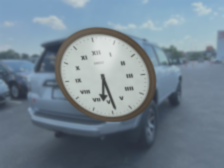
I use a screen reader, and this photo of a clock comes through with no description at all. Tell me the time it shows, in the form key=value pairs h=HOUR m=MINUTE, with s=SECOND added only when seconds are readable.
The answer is h=6 m=29
